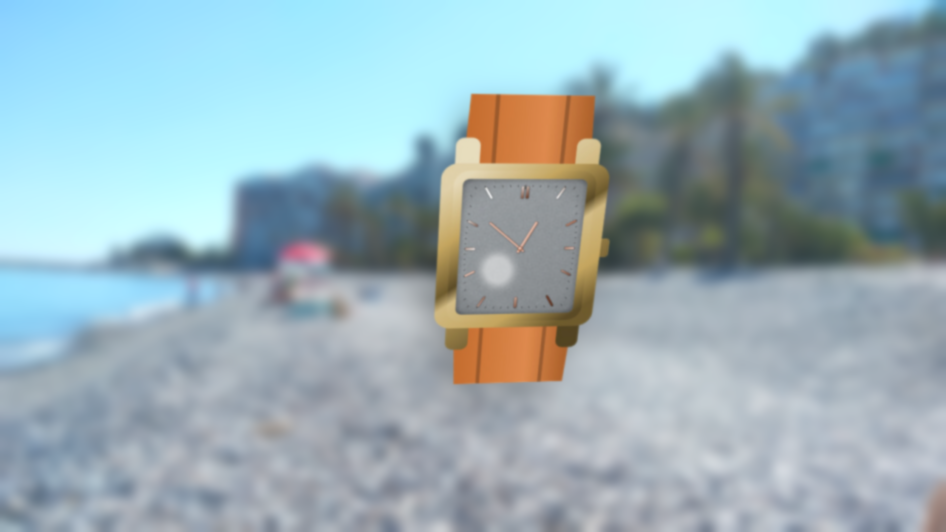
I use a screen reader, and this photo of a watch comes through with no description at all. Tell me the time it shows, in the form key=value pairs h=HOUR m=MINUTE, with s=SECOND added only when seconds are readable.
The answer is h=12 m=52
